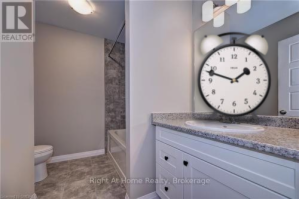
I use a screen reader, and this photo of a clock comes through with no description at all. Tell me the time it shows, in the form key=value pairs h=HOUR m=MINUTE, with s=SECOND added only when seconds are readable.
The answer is h=1 m=48
